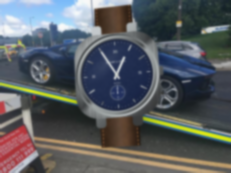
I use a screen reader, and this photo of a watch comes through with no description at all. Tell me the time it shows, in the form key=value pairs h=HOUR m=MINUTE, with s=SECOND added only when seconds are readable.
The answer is h=12 m=55
